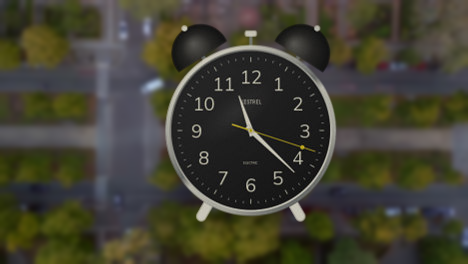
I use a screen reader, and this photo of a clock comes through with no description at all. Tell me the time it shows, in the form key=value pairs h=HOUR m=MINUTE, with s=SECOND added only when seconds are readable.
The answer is h=11 m=22 s=18
